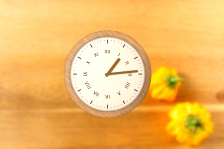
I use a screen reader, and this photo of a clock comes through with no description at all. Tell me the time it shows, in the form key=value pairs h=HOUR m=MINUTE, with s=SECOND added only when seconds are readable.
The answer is h=1 m=14
